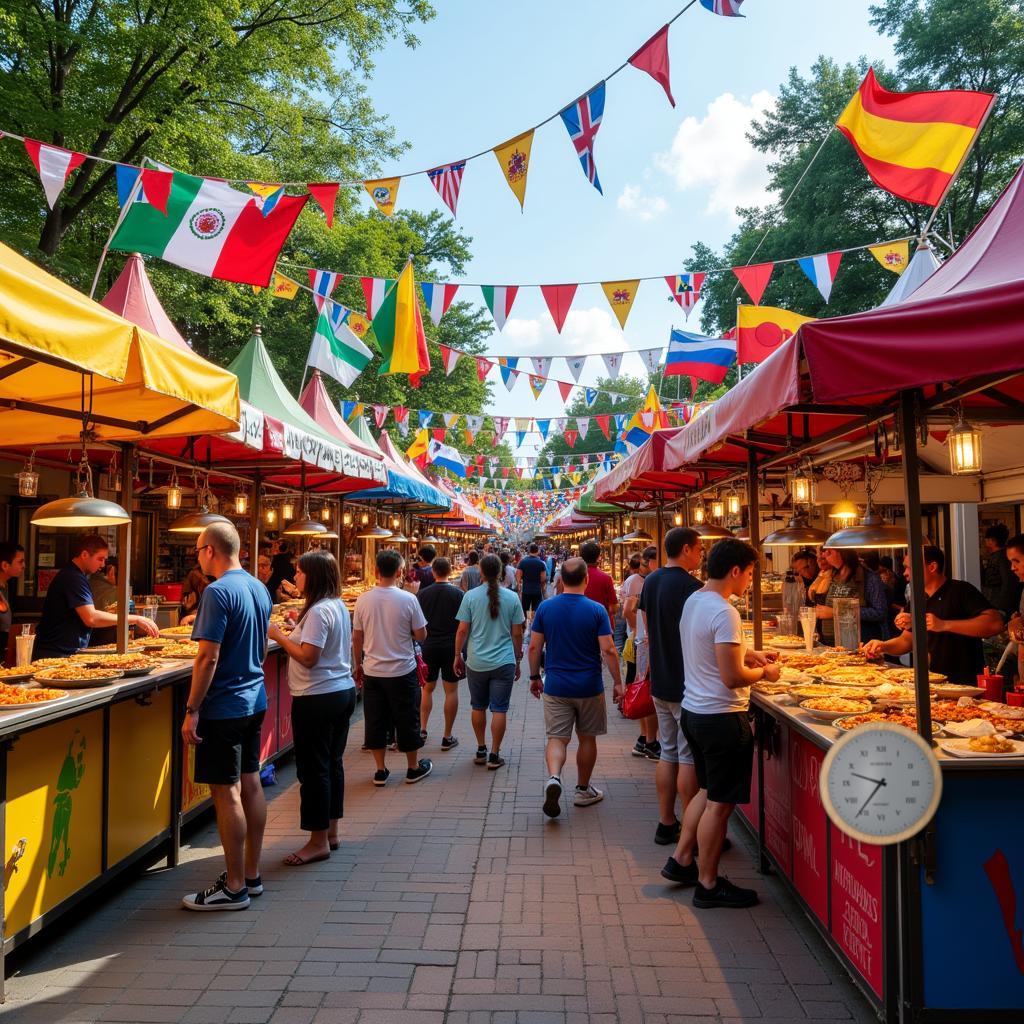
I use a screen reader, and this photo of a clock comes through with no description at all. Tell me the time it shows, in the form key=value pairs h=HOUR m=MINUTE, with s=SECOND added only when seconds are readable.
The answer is h=9 m=36
